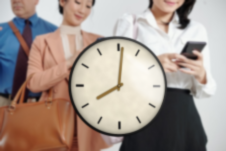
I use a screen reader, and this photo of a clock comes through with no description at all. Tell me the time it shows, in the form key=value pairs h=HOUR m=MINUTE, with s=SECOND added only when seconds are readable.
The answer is h=8 m=1
